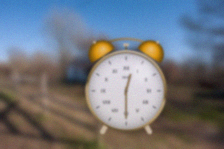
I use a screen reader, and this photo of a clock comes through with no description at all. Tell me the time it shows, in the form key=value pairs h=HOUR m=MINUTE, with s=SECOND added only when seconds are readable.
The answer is h=12 m=30
